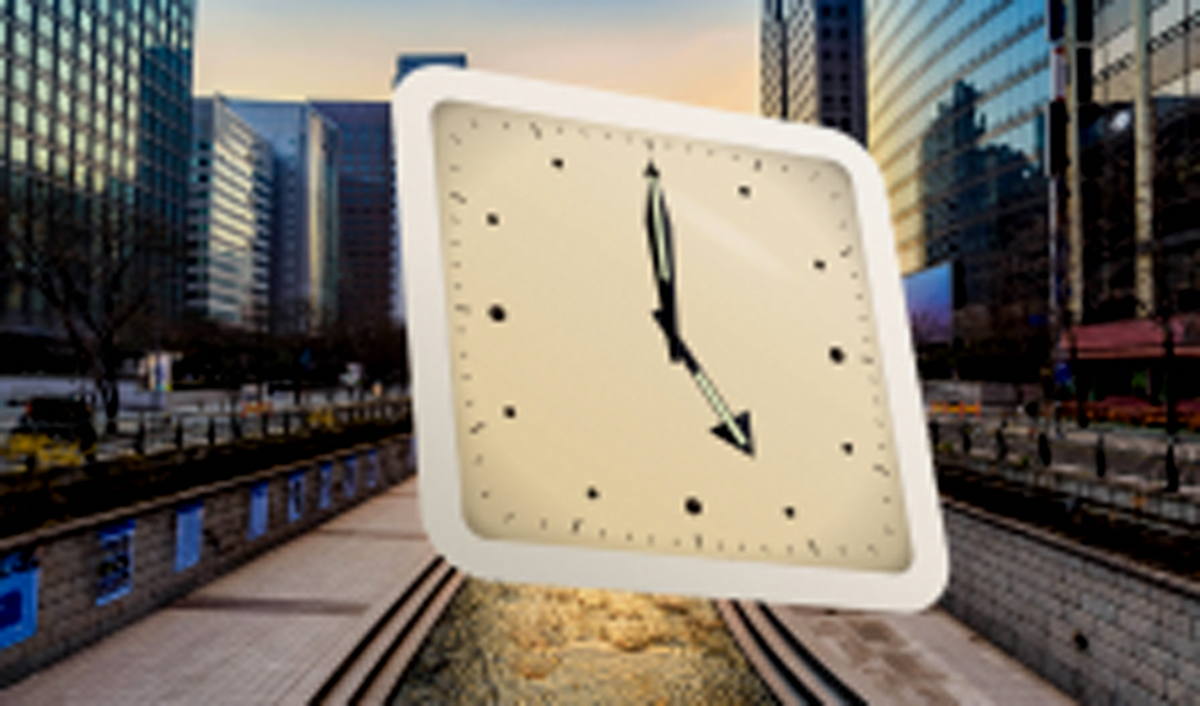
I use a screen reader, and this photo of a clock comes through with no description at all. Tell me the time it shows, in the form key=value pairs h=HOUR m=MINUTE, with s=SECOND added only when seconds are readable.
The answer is h=5 m=0
